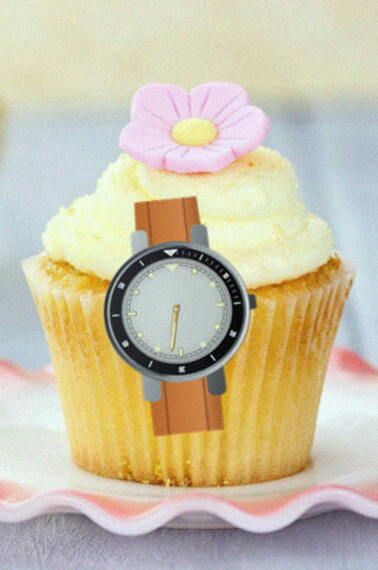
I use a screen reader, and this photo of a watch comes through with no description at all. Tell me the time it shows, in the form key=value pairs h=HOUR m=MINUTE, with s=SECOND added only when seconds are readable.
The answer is h=6 m=32
